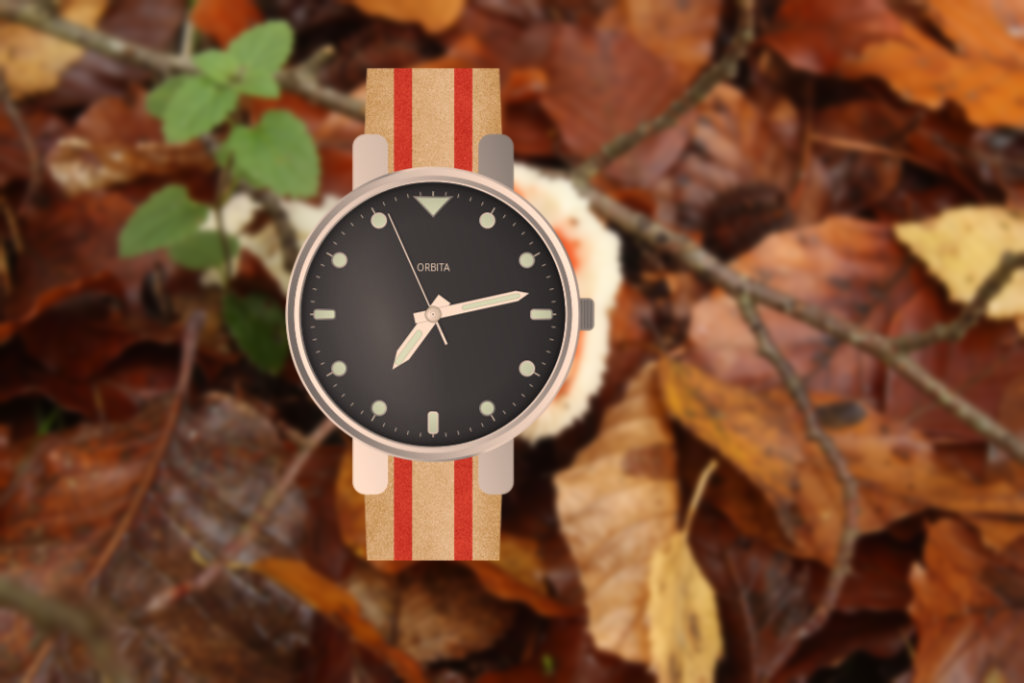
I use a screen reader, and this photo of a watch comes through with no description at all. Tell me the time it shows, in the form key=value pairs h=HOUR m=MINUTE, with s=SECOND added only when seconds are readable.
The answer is h=7 m=12 s=56
